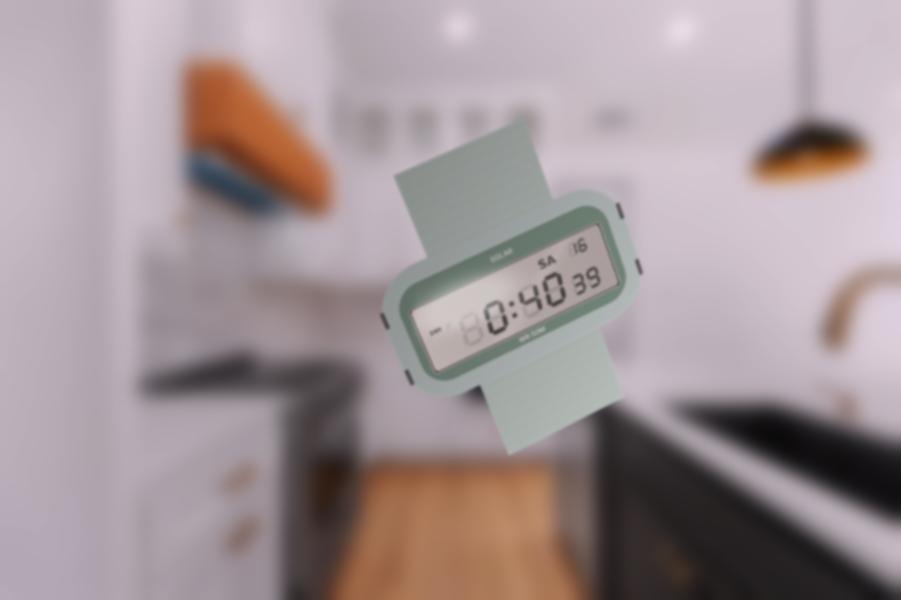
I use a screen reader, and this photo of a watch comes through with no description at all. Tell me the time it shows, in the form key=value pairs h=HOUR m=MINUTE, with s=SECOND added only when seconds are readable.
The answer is h=0 m=40 s=39
